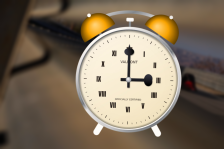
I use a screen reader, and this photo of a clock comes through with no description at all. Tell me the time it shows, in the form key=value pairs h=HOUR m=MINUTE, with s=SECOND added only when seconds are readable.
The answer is h=3 m=0
